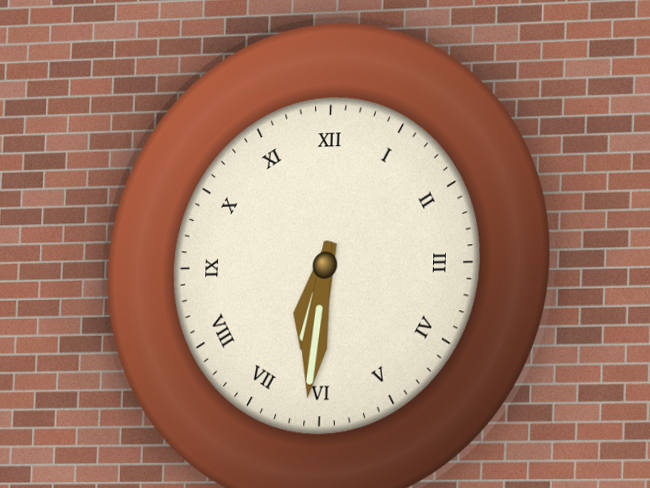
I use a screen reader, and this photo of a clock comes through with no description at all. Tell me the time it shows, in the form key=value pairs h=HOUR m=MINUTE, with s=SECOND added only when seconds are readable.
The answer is h=6 m=31
